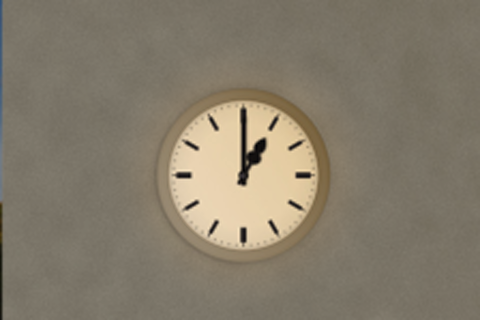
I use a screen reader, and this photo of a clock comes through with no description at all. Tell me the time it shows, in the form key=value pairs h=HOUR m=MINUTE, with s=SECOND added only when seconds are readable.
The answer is h=1 m=0
